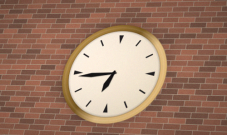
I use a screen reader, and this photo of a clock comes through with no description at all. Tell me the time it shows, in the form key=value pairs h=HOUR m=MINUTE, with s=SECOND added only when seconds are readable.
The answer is h=6 m=44
